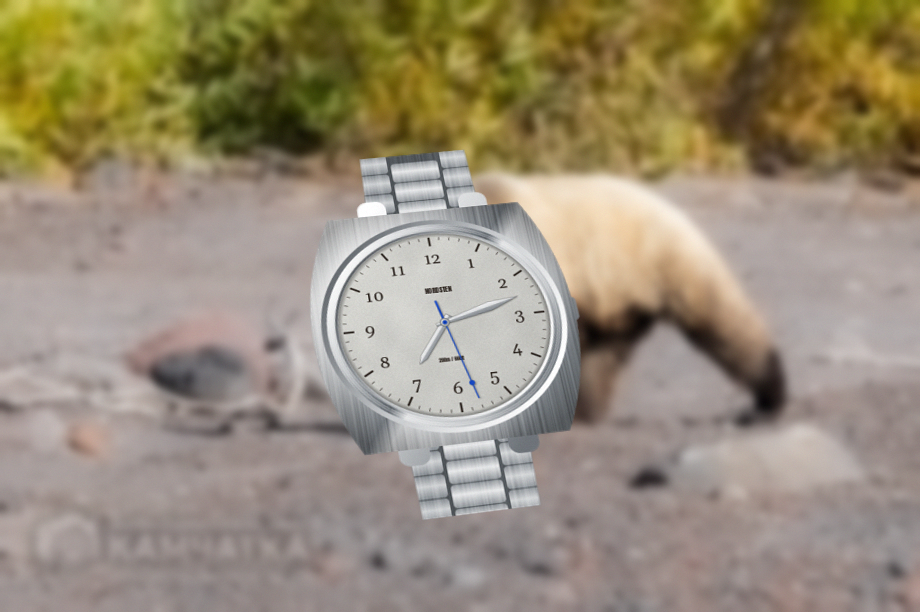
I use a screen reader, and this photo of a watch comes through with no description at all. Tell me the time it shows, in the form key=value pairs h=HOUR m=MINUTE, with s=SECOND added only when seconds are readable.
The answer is h=7 m=12 s=28
